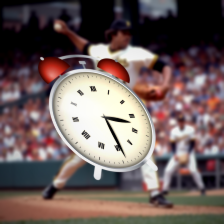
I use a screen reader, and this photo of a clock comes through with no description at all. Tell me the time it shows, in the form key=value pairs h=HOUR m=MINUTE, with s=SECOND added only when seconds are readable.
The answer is h=3 m=29
